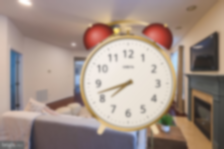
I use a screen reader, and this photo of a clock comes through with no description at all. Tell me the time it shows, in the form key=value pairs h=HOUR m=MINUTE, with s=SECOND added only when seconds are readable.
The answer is h=7 m=42
